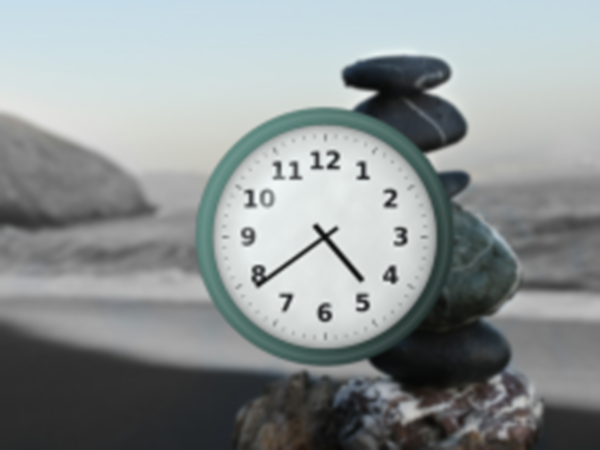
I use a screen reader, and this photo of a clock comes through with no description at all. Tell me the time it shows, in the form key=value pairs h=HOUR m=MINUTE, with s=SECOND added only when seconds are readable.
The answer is h=4 m=39
